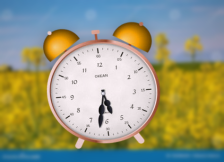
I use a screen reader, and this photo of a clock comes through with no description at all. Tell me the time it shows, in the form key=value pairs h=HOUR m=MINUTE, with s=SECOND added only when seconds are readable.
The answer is h=5 m=32
